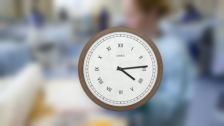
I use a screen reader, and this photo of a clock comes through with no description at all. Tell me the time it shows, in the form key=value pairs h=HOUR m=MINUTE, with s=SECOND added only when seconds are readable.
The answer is h=4 m=14
